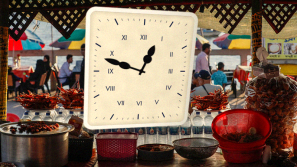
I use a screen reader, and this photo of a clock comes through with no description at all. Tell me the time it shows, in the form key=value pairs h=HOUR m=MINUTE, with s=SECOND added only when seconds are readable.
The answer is h=12 m=48
